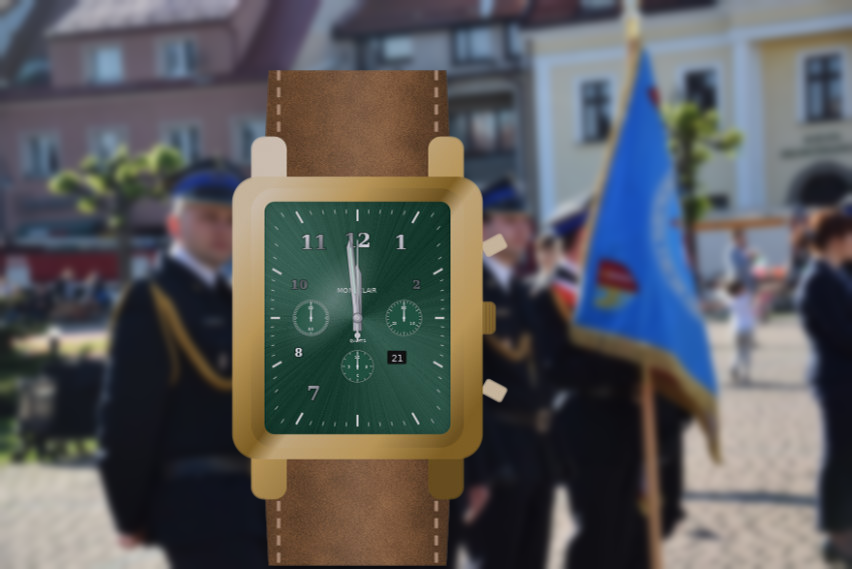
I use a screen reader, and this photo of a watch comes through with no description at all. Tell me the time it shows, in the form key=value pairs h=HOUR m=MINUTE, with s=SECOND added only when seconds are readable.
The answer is h=11 m=59
